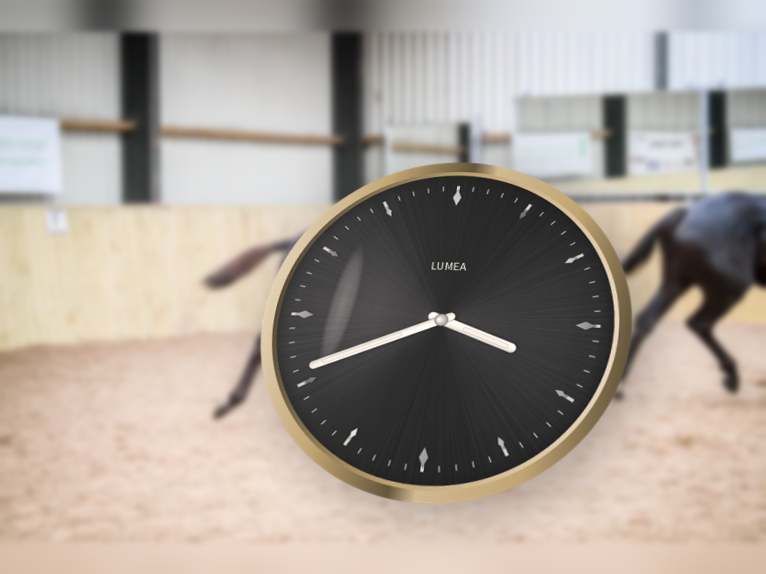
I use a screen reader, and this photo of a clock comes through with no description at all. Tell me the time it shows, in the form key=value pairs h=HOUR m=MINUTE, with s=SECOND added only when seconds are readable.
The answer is h=3 m=41
